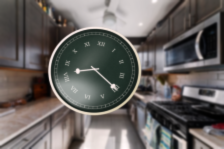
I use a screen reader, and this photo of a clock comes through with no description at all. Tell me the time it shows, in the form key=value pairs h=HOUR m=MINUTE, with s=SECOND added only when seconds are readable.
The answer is h=8 m=20
